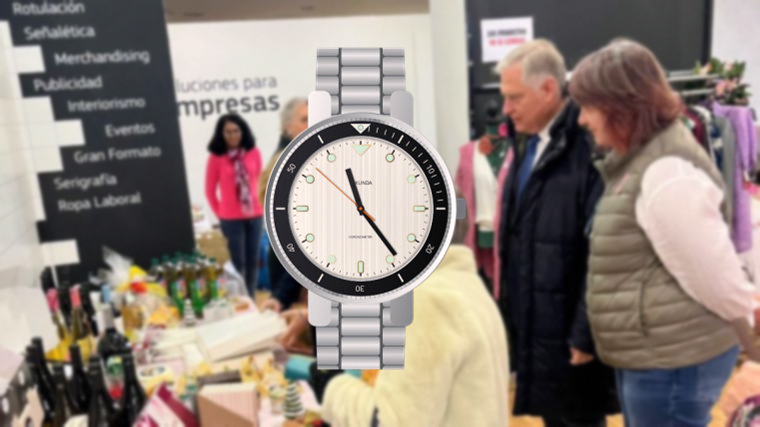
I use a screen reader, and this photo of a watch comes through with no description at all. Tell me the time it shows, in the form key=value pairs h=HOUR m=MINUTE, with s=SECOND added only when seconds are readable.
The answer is h=11 m=23 s=52
